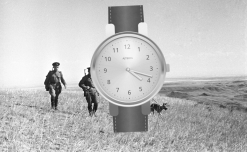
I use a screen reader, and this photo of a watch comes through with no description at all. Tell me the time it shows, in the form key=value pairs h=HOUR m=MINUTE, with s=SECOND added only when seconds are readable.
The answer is h=4 m=18
